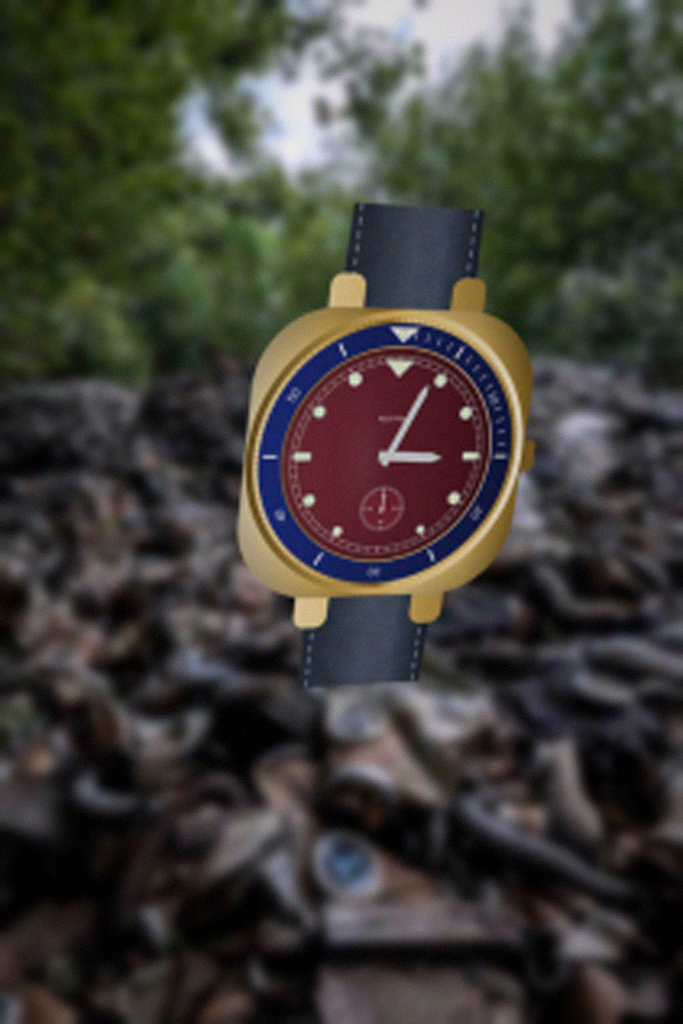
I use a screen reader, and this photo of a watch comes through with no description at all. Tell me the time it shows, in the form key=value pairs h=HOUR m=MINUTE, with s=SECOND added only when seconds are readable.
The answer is h=3 m=4
